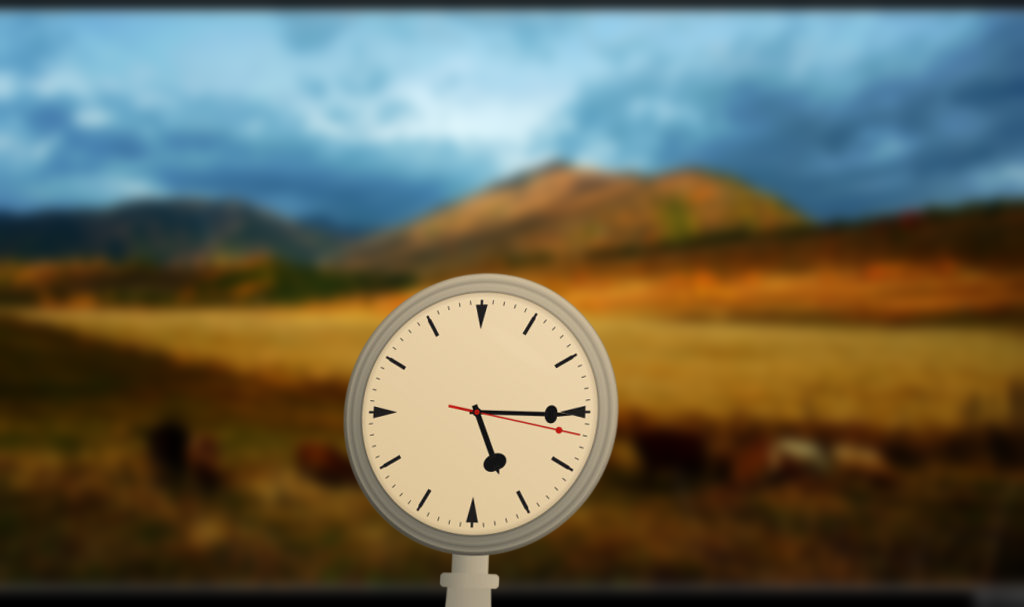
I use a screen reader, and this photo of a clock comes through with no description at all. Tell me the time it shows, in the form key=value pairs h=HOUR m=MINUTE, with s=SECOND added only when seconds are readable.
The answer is h=5 m=15 s=17
